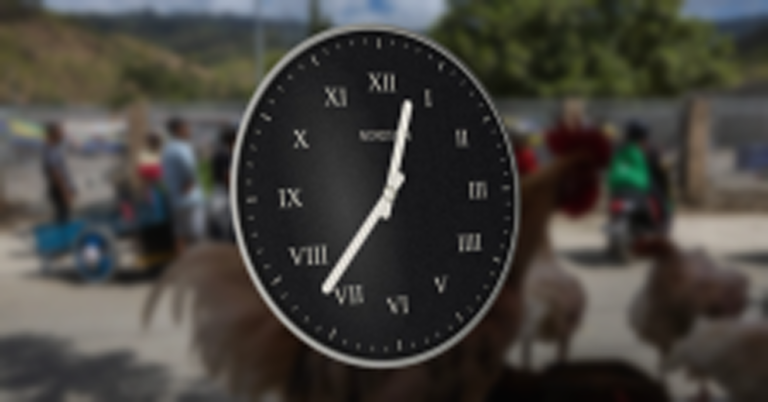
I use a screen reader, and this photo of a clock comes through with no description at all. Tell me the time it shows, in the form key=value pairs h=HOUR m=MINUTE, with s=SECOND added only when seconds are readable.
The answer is h=12 m=37
